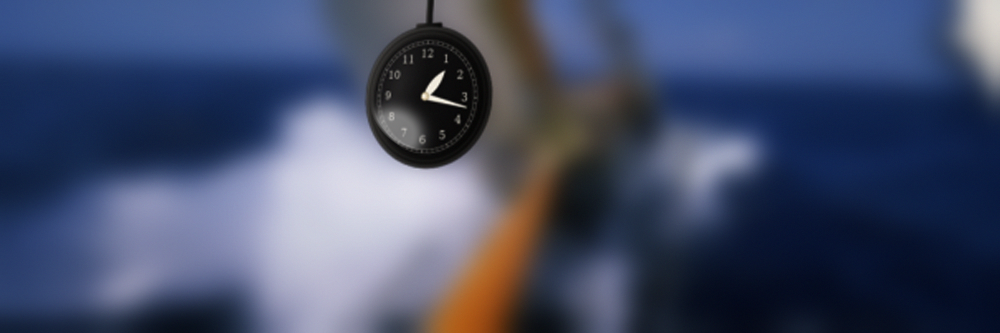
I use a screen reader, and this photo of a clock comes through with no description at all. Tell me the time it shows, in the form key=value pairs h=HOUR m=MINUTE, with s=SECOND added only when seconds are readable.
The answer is h=1 m=17
